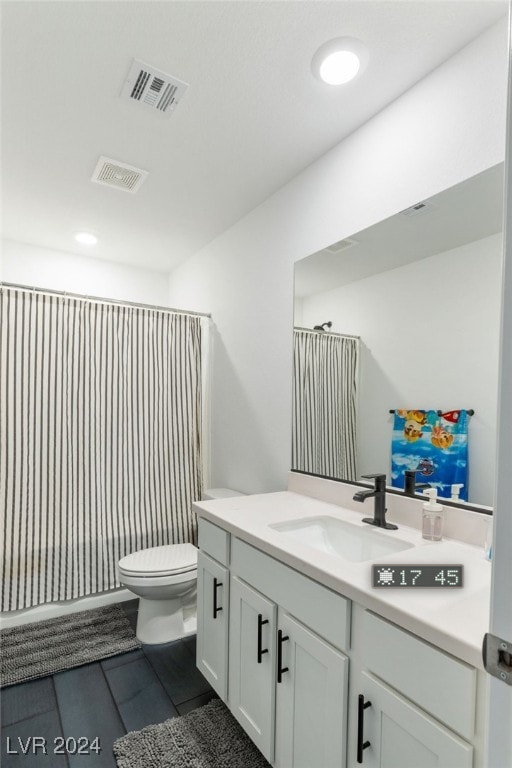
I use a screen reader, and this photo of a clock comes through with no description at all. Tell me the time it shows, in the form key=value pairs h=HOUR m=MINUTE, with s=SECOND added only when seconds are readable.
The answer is h=17 m=45
